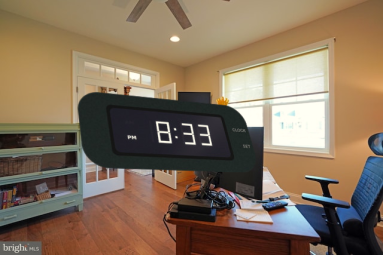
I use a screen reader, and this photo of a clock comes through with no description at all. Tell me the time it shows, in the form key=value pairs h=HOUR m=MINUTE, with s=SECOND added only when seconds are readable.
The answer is h=8 m=33
